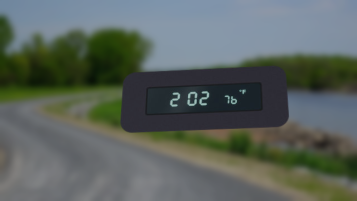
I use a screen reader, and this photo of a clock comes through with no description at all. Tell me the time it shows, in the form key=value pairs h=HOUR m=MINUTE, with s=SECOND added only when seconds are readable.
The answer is h=2 m=2
